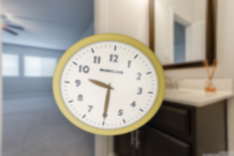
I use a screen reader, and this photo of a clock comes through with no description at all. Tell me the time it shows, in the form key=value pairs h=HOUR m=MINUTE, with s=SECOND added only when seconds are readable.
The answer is h=9 m=30
